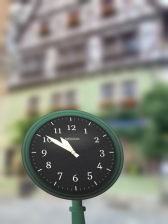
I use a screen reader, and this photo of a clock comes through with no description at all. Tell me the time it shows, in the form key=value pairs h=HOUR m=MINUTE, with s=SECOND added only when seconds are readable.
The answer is h=10 m=51
